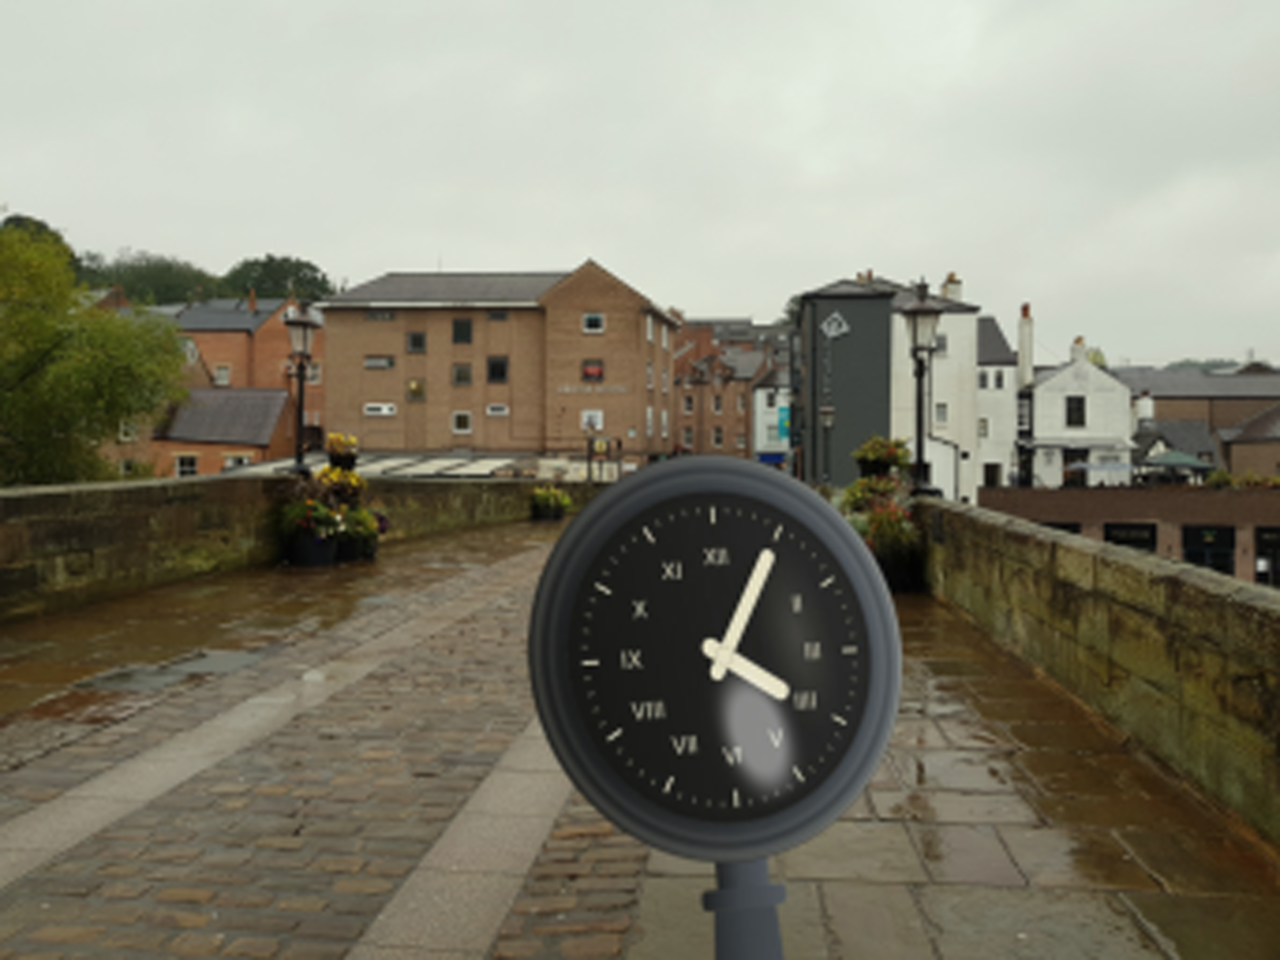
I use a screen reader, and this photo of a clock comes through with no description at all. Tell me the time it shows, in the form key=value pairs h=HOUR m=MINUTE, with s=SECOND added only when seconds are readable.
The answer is h=4 m=5
